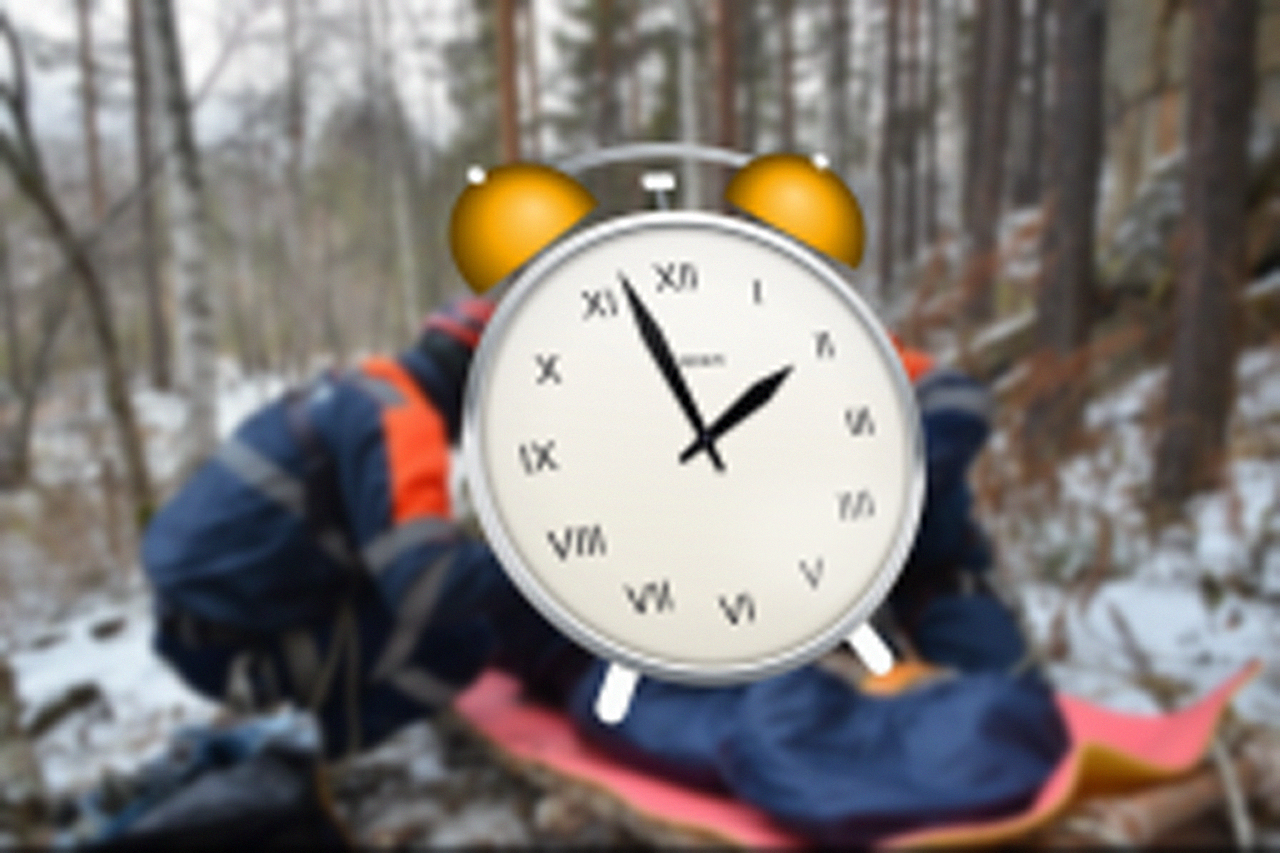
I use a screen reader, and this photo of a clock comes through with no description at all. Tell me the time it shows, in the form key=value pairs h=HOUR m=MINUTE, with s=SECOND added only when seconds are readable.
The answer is h=1 m=57
